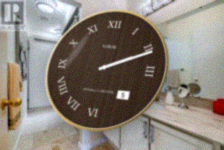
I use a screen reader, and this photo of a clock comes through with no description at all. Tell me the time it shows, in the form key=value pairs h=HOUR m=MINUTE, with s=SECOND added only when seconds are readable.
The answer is h=2 m=11
